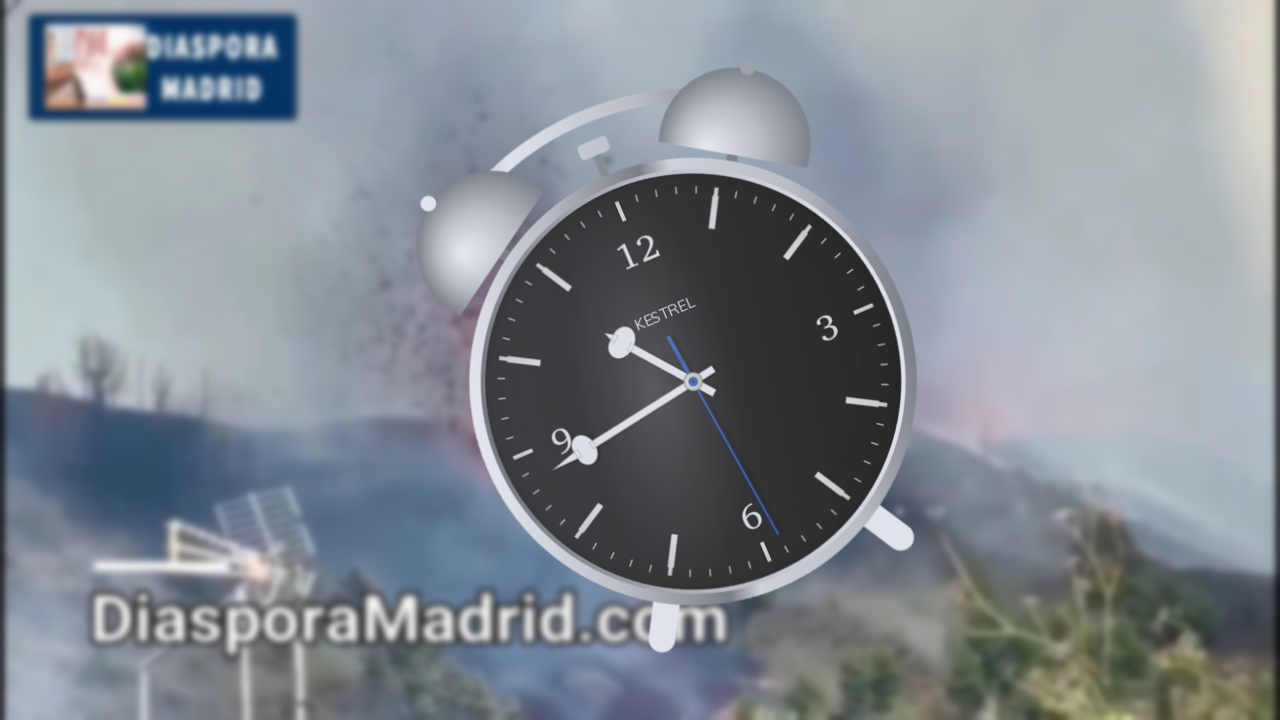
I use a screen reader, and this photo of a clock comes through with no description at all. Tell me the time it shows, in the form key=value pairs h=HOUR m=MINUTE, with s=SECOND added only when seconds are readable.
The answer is h=10 m=43 s=29
